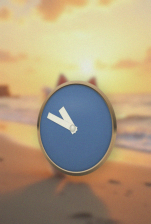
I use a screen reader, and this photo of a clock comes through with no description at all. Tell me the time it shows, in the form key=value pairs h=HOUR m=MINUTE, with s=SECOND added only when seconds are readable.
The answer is h=10 m=49
